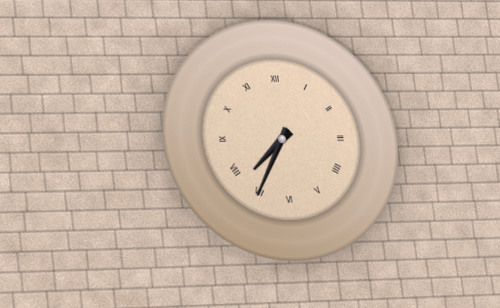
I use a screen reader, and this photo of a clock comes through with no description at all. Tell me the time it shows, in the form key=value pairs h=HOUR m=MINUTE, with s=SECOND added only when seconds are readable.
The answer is h=7 m=35
